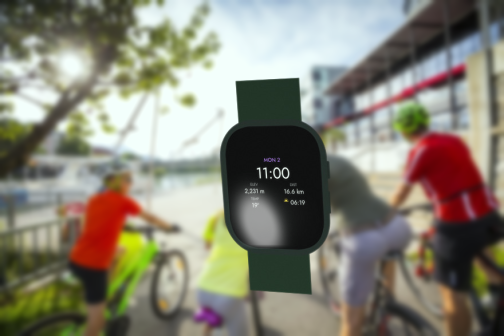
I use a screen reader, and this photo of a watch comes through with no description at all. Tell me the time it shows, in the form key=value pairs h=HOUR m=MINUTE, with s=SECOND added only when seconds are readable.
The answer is h=11 m=0
